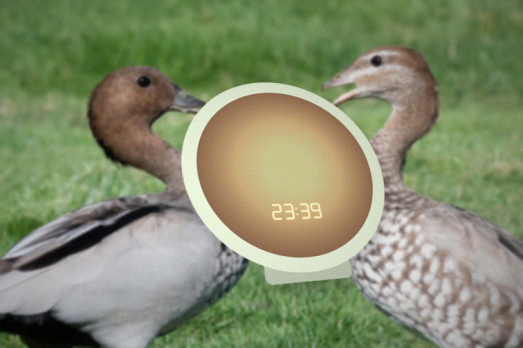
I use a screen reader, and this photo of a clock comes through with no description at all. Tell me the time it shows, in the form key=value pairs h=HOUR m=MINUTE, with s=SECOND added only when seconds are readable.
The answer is h=23 m=39
